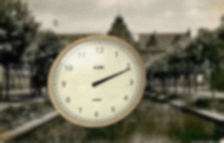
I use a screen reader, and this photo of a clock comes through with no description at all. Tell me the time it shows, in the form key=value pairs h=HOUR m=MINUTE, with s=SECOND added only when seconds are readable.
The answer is h=2 m=11
